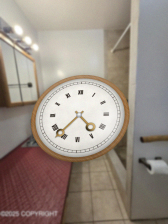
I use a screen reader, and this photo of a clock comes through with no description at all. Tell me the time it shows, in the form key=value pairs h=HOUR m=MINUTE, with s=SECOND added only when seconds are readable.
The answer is h=4 m=37
